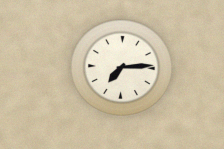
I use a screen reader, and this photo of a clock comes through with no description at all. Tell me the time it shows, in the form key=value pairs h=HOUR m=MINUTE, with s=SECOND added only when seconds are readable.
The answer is h=7 m=14
